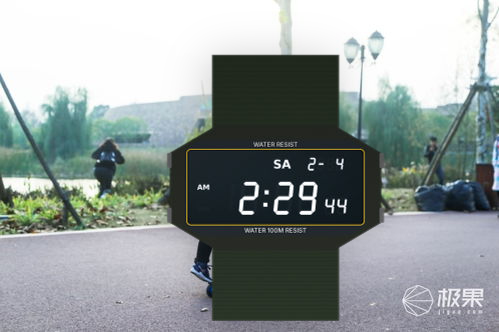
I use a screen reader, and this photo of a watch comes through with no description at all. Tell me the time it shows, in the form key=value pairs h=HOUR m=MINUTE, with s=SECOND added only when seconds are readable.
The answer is h=2 m=29 s=44
